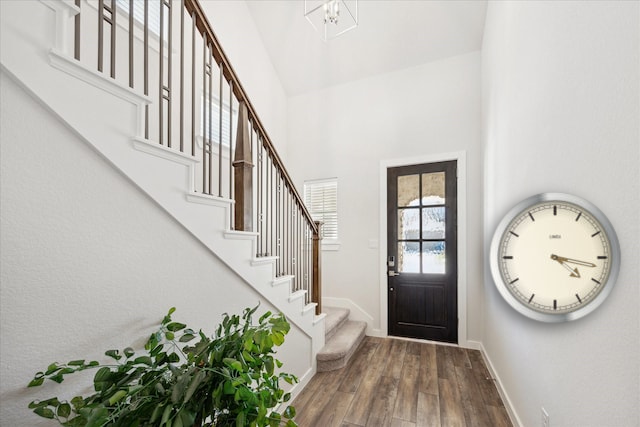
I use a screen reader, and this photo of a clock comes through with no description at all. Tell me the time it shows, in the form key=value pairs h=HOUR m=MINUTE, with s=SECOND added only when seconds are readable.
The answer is h=4 m=17
